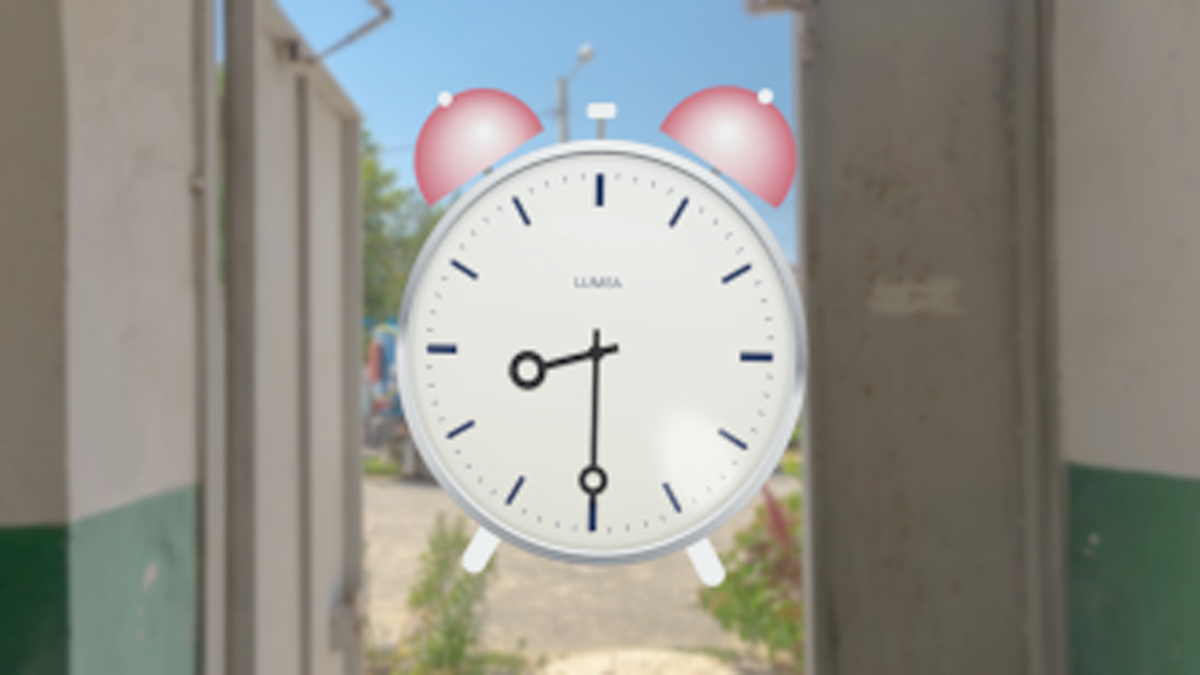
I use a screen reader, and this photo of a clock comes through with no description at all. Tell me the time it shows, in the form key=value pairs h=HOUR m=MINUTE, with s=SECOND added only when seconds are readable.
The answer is h=8 m=30
